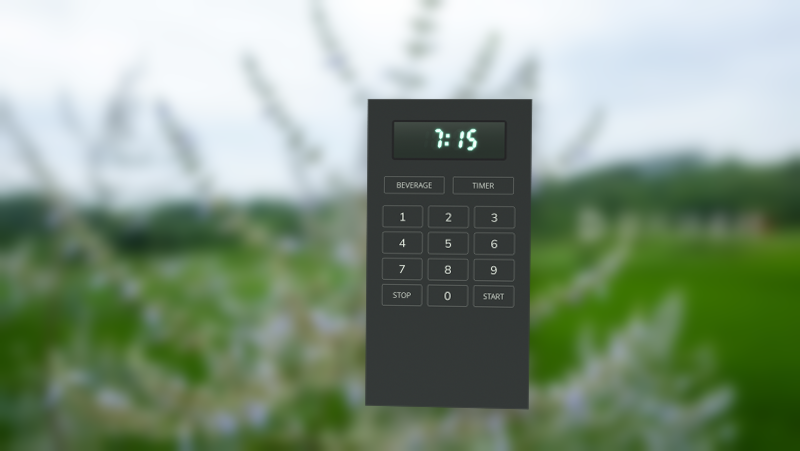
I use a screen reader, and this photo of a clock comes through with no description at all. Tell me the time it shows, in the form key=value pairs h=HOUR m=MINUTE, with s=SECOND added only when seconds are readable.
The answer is h=7 m=15
